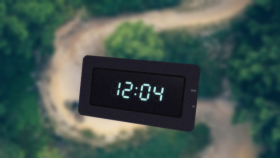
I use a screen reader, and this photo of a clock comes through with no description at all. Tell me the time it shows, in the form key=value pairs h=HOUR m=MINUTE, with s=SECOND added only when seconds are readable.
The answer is h=12 m=4
